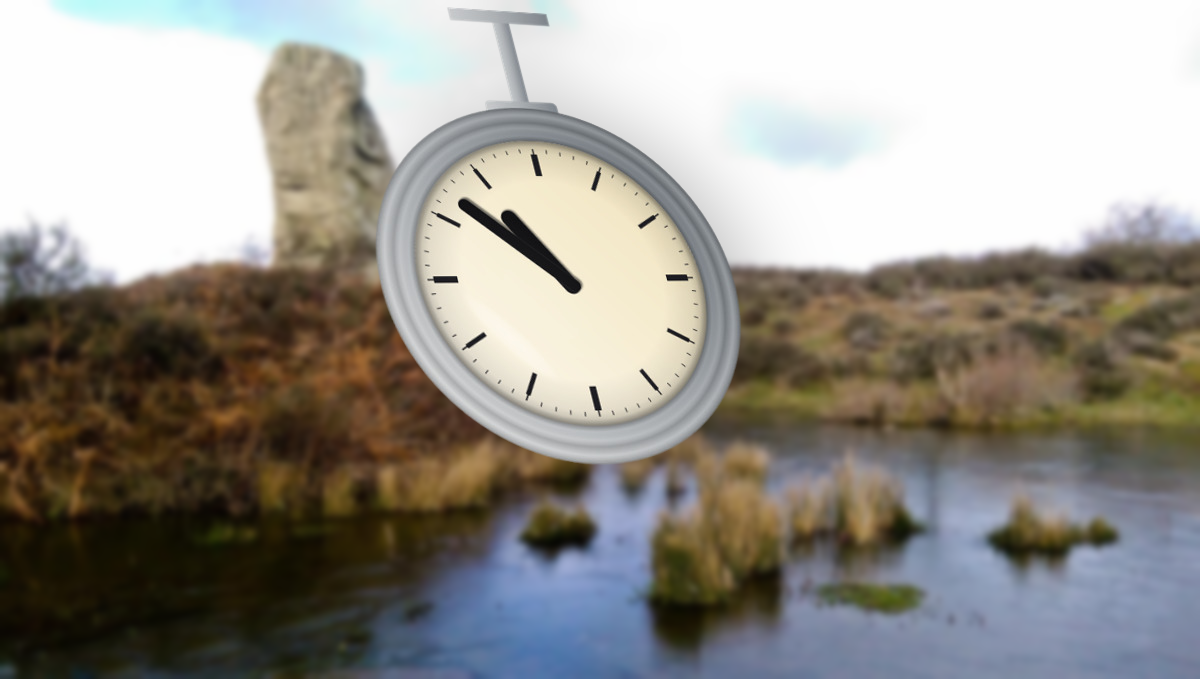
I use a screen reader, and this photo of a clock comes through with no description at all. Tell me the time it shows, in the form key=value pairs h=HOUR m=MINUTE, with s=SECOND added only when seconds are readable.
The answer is h=10 m=52
